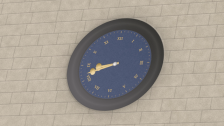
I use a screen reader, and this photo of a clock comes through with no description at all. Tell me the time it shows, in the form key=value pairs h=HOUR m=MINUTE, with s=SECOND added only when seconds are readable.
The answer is h=8 m=42
